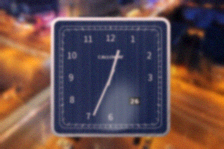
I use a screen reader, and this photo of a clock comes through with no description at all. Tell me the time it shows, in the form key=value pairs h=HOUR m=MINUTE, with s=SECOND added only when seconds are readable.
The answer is h=12 m=34
